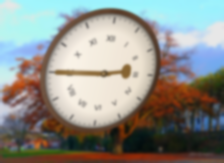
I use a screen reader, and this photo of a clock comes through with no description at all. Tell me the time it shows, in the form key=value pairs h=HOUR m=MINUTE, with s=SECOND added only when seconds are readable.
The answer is h=2 m=45
